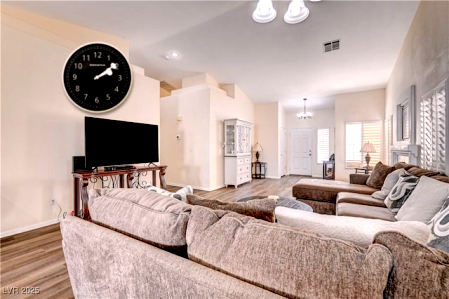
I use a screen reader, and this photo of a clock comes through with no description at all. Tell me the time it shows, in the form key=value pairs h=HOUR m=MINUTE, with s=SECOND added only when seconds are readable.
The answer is h=2 m=9
